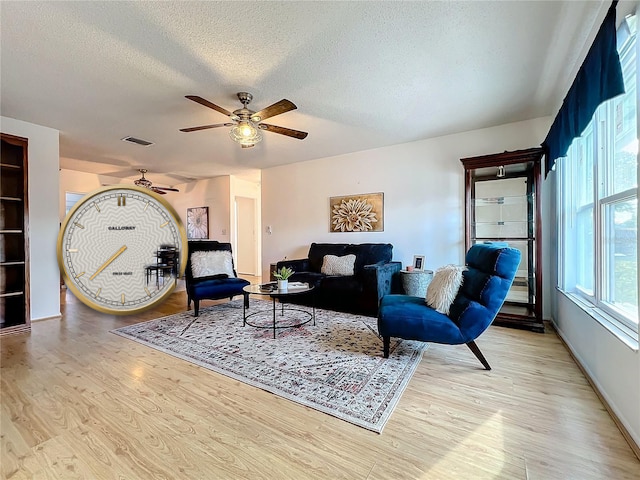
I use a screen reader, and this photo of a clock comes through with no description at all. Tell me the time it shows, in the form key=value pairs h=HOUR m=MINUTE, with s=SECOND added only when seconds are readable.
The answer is h=7 m=38
